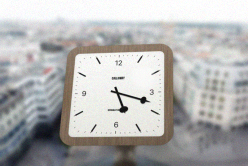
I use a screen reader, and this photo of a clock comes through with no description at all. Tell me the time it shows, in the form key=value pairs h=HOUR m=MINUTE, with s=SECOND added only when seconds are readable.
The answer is h=5 m=18
